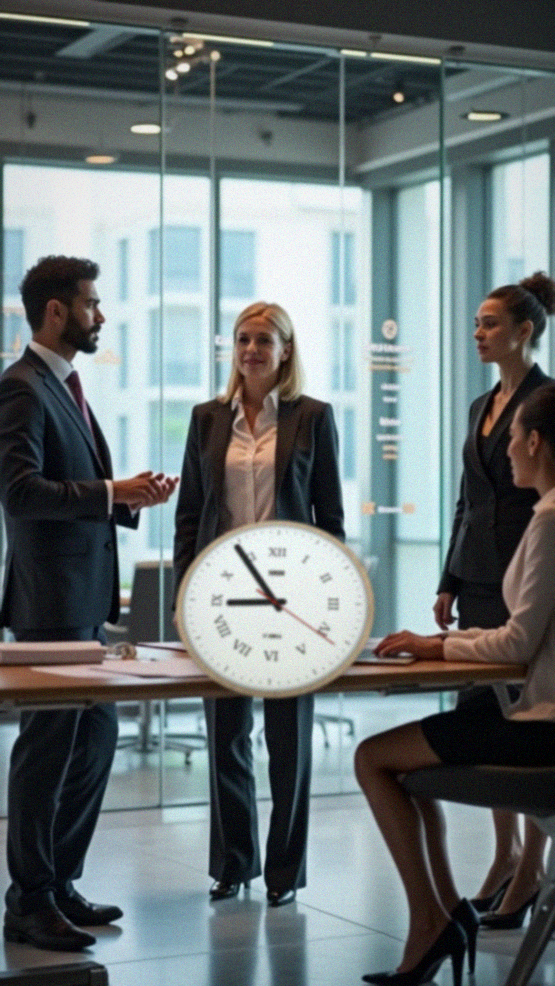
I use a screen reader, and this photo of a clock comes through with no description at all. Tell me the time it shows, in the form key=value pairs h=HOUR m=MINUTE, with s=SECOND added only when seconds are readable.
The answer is h=8 m=54 s=21
